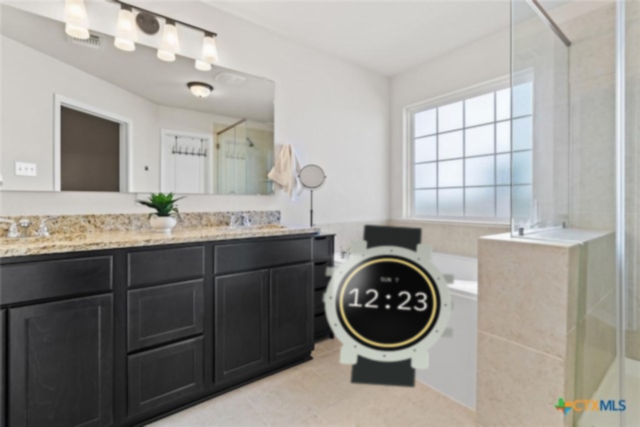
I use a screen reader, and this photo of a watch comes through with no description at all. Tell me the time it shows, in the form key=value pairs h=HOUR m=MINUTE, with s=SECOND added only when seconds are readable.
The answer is h=12 m=23
